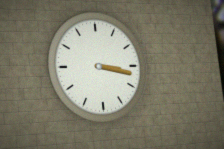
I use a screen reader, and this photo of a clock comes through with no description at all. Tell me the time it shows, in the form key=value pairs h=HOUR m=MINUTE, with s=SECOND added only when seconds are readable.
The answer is h=3 m=17
